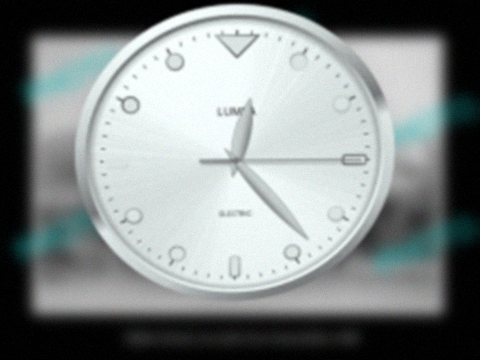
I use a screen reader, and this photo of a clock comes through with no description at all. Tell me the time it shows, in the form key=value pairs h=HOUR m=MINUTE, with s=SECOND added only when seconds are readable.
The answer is h=12 m=23 s=15
